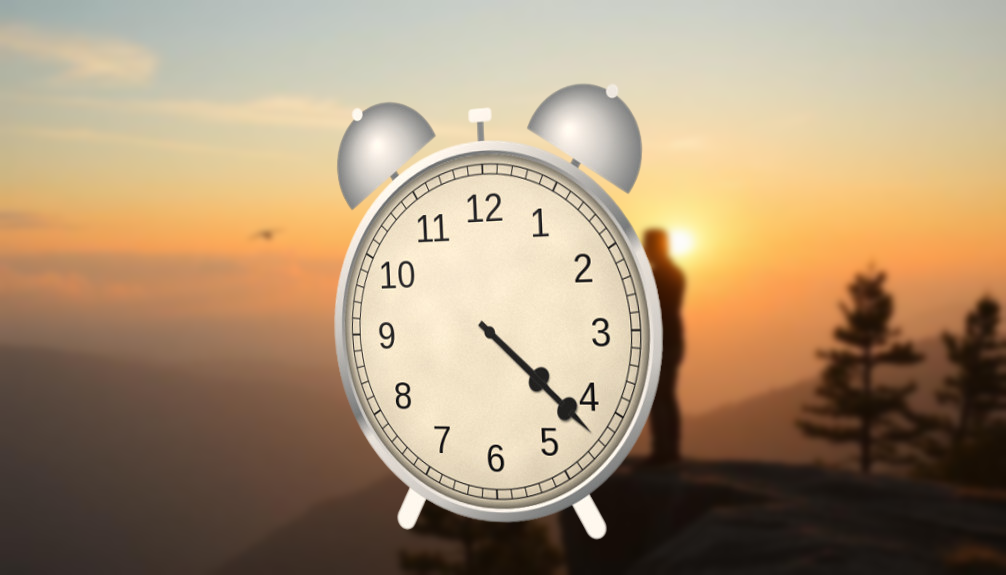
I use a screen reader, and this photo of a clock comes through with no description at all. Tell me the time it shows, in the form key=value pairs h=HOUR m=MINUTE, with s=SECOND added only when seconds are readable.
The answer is h=4 m=22
